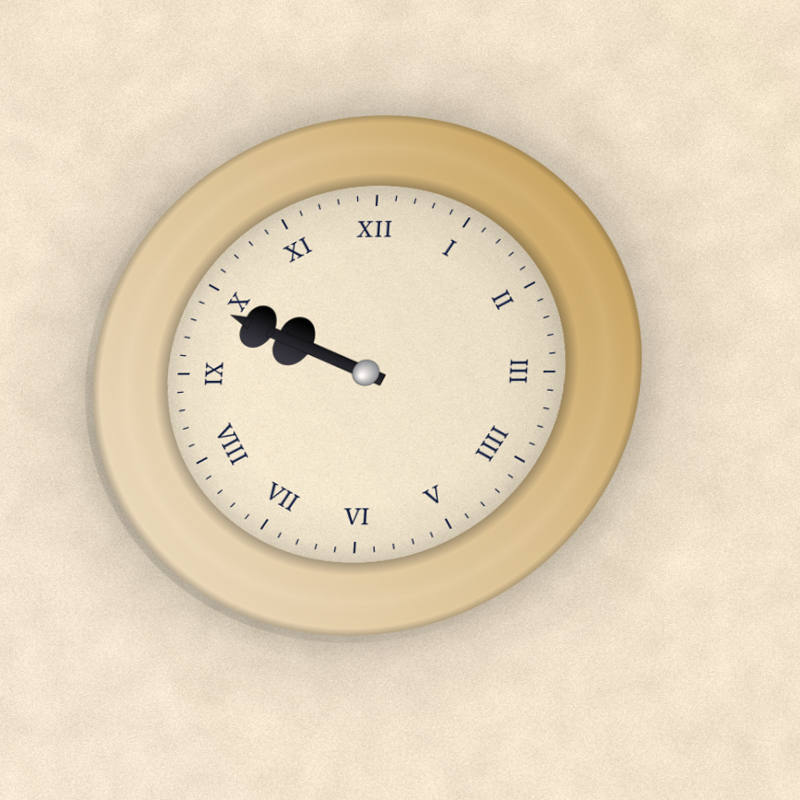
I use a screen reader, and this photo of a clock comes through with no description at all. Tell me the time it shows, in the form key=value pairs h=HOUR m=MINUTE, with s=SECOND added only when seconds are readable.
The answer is h=9 m=49
